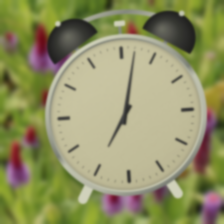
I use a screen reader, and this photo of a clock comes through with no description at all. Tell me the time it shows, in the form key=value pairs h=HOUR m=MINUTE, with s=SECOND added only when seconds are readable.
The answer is h=7 m=2
